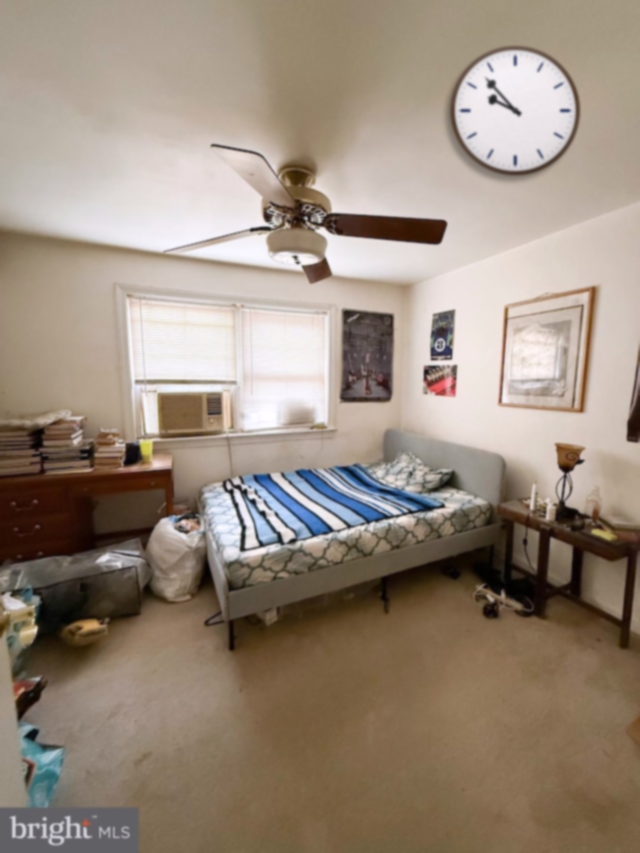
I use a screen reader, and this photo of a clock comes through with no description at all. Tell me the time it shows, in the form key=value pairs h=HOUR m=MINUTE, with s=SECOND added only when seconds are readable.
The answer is h=9 m=53
